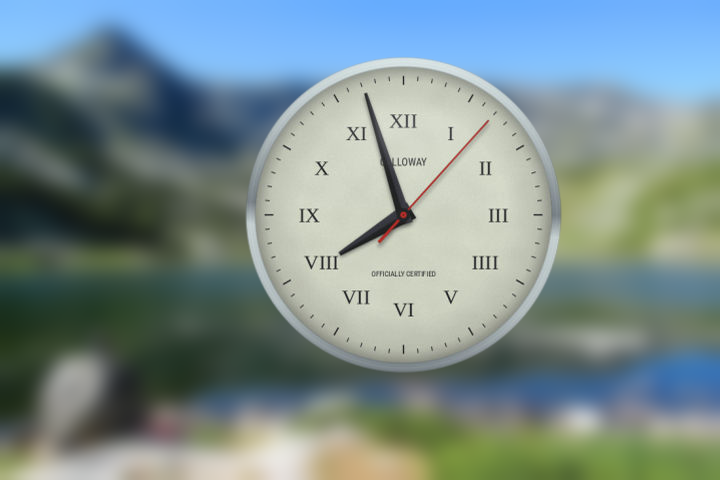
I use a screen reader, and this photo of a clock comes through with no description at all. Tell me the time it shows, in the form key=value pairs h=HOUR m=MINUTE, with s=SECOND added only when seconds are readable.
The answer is h=7 m=57 s=7
